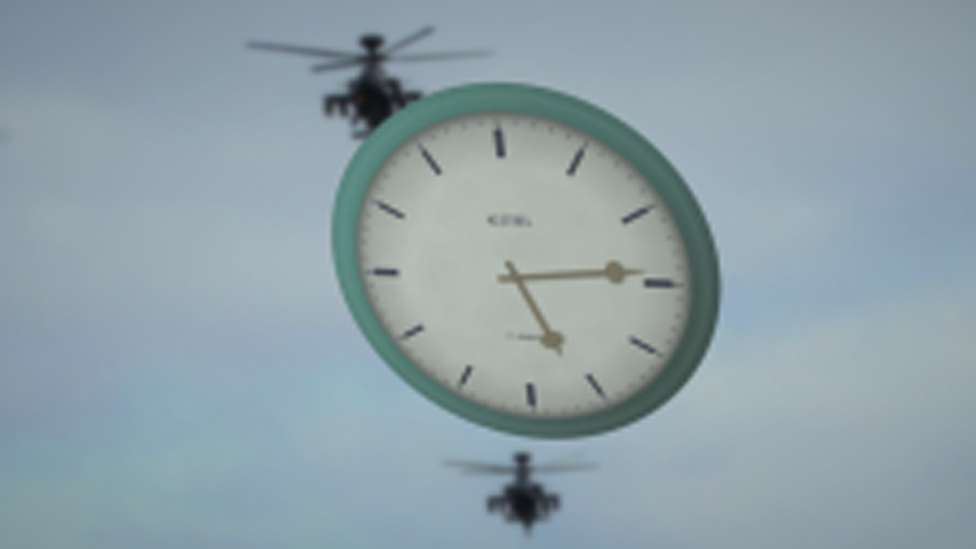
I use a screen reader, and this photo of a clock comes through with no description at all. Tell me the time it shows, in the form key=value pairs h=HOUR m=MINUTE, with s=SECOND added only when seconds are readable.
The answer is h=5 m=14
